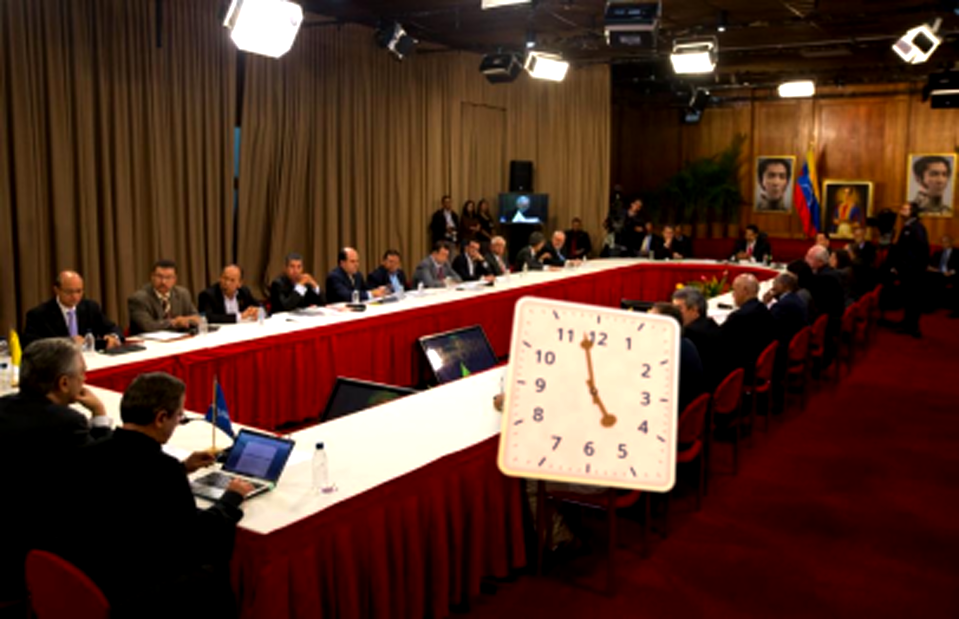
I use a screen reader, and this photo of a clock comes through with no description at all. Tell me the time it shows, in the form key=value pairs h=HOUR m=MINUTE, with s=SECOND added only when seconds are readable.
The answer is h=4 m=58
